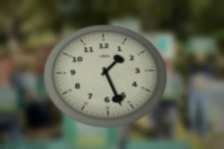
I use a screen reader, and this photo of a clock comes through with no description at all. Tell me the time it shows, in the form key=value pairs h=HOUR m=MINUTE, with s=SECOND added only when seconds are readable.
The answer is h=1 m=27
